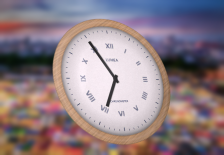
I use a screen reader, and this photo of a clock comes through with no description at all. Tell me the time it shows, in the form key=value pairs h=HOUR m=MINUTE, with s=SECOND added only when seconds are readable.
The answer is h=6 m=55
